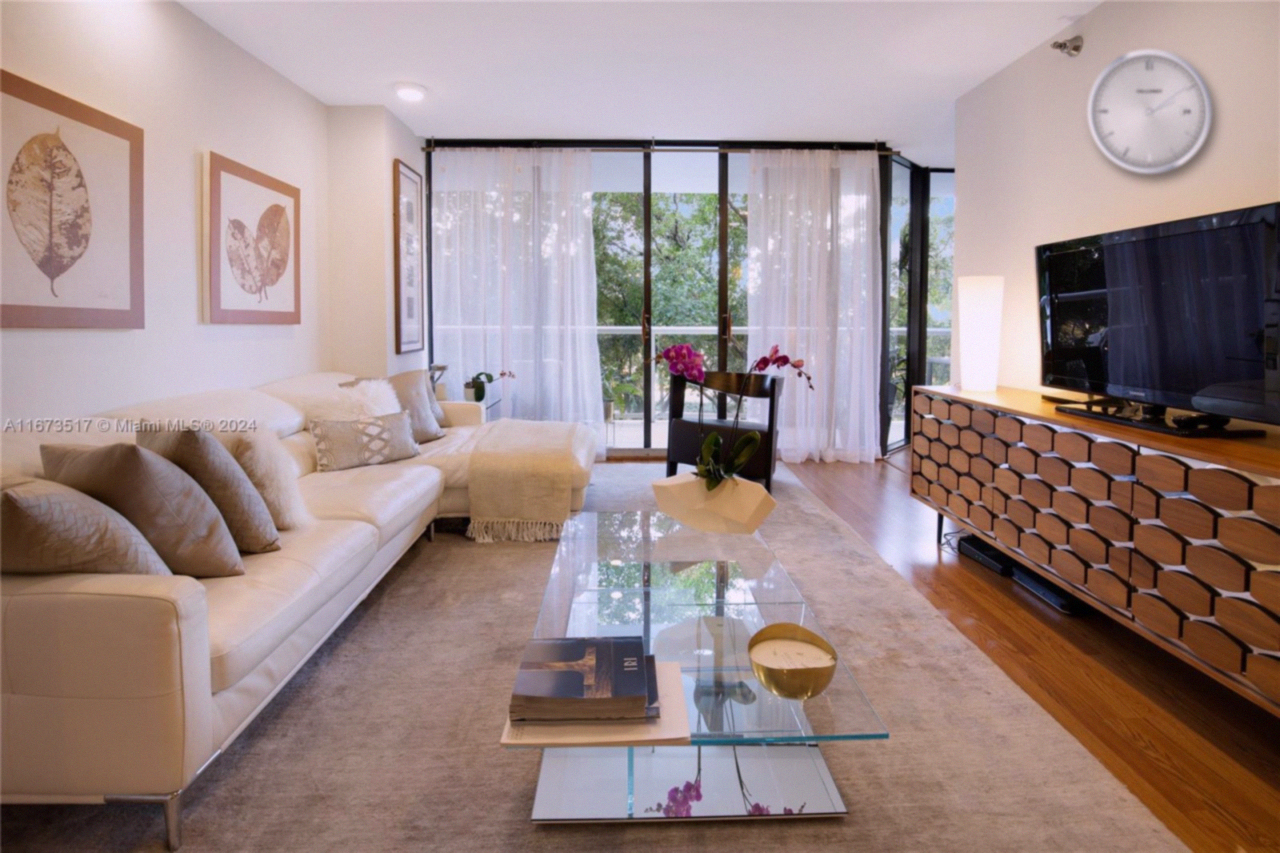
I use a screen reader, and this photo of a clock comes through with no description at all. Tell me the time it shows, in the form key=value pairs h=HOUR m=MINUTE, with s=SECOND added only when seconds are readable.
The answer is h=2 m=9
